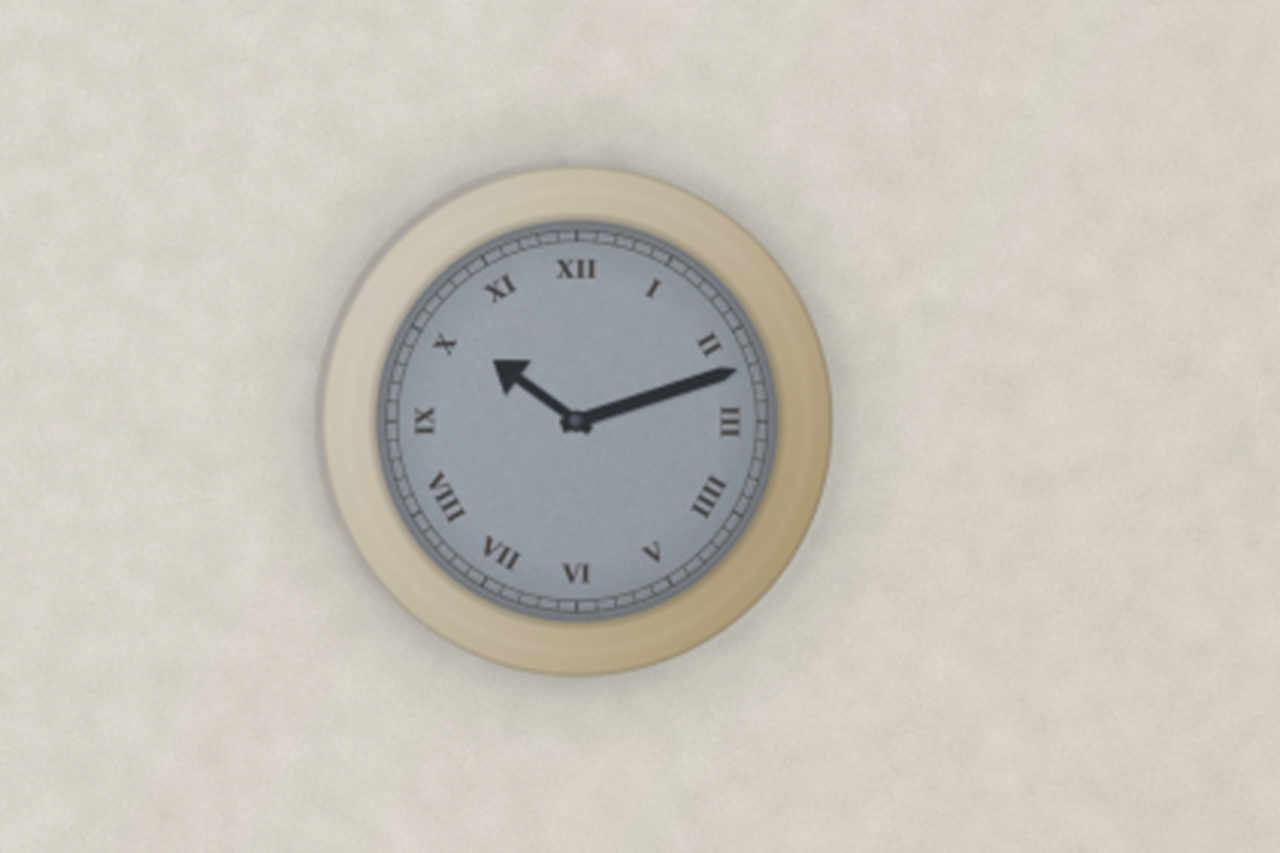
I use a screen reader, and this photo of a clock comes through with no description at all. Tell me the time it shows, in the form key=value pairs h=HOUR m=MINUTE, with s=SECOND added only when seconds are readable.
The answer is h=10 m=12
